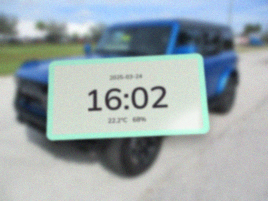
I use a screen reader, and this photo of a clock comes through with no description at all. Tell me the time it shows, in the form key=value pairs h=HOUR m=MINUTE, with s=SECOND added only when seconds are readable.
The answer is h=16 m=2
